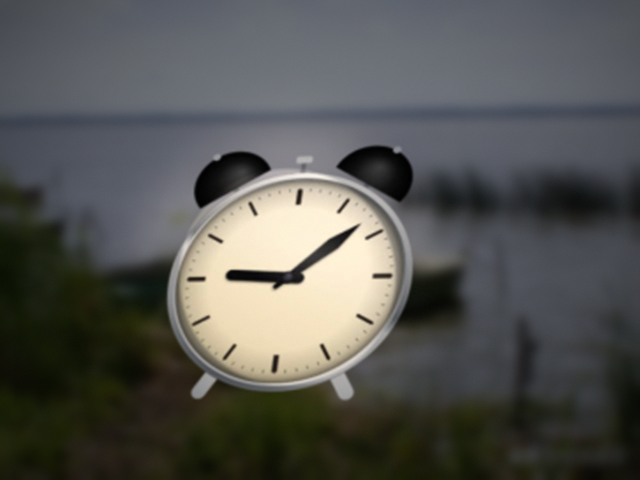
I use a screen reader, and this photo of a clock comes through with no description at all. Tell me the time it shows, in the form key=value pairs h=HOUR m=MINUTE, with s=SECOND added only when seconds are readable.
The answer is h=9 m=8
